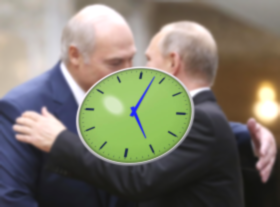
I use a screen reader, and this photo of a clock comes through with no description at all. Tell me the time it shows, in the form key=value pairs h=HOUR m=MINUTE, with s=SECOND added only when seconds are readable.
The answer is h=5 m=3
